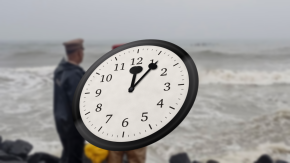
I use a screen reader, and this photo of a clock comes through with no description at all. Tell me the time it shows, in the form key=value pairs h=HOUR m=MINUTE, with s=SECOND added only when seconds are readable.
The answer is h=12 m=6
